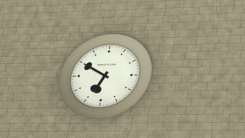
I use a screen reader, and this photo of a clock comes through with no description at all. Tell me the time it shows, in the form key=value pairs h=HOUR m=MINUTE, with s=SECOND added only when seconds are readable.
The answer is h=6 m=50
